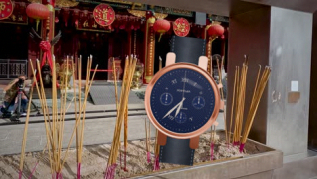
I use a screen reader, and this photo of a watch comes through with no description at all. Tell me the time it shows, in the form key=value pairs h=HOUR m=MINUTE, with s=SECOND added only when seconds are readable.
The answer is h=6 m=37
